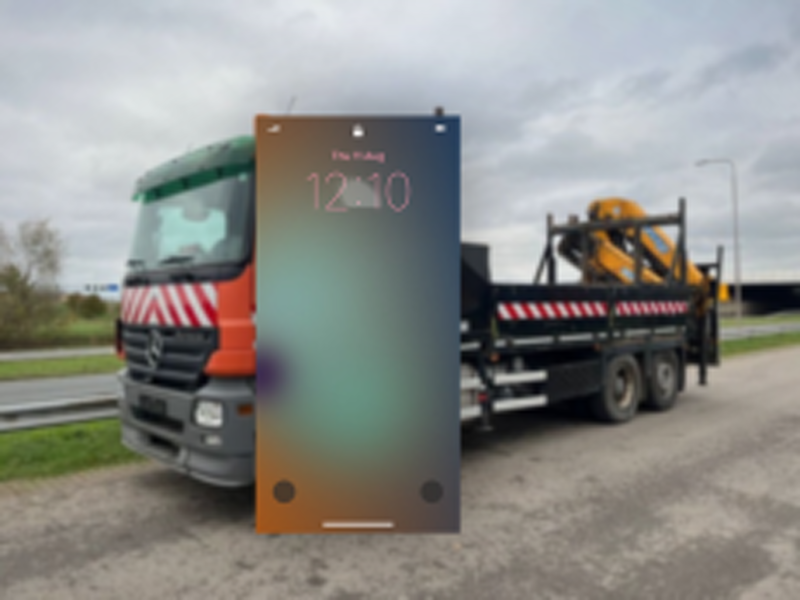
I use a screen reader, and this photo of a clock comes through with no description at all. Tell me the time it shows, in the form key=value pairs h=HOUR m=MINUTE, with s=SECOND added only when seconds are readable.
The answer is h=12 m=10
